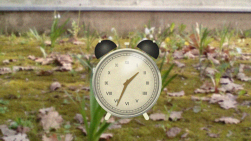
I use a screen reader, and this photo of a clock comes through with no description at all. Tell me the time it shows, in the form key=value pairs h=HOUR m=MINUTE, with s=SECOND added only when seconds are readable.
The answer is h=1 m=34
